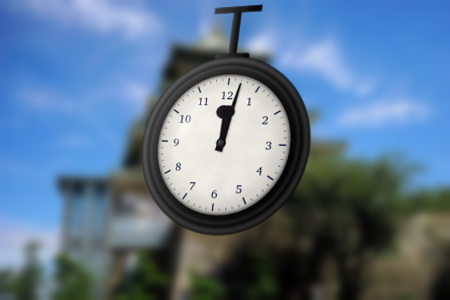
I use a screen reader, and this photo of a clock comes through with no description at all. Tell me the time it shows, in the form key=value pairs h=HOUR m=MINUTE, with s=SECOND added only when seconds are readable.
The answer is h=12 m=2
